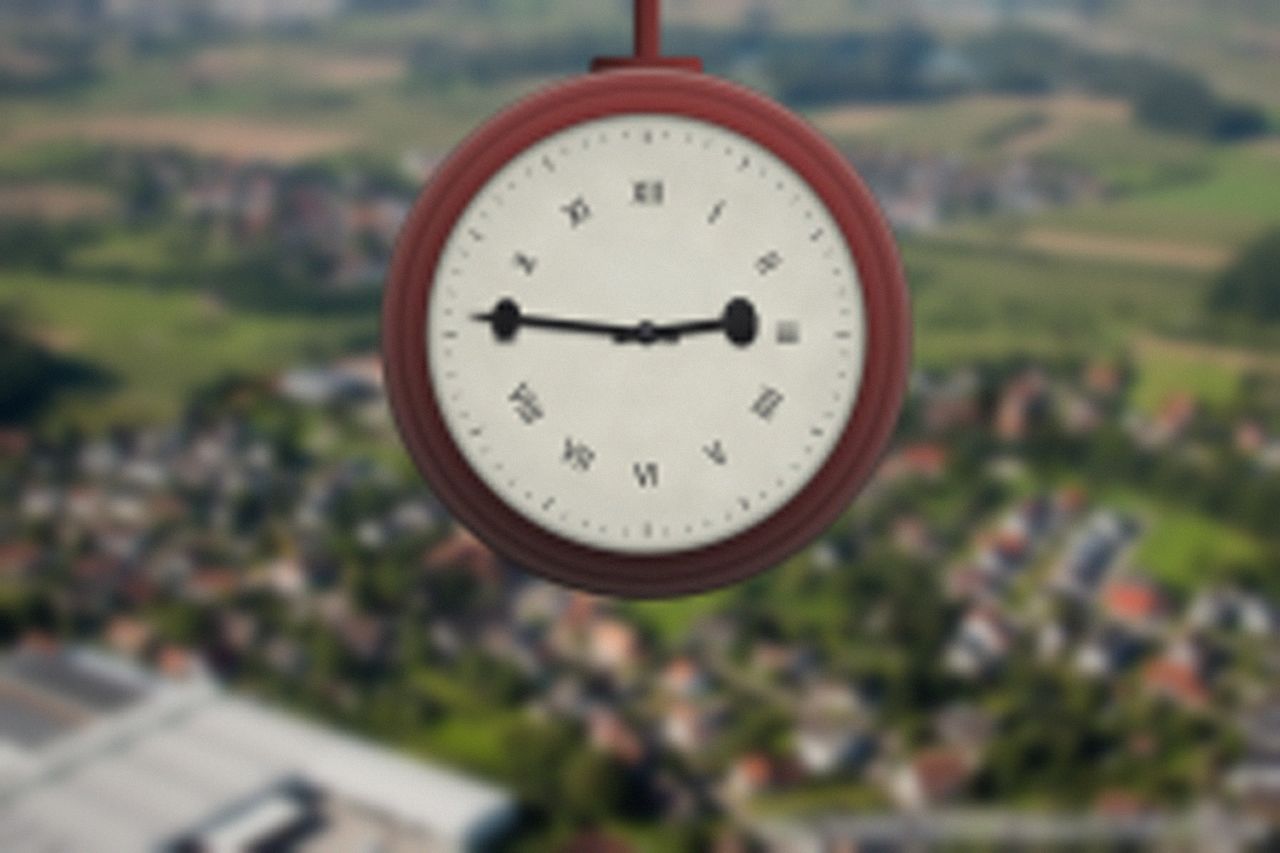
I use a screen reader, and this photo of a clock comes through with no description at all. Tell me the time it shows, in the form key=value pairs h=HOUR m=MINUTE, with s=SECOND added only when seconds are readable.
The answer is h=2 m=46
